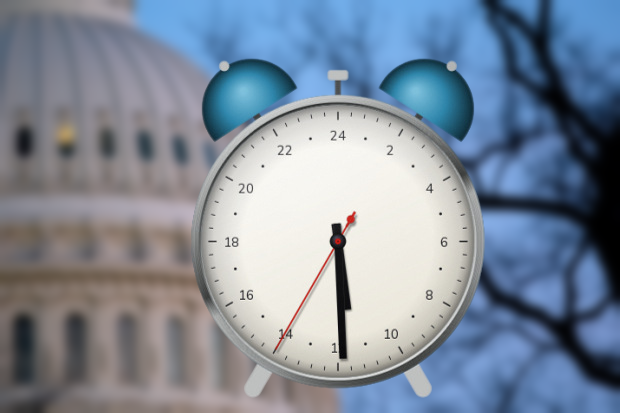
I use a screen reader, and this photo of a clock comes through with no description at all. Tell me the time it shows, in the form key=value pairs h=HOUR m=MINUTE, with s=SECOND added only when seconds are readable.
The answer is h=11 m=29 s=35
